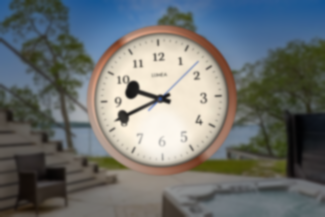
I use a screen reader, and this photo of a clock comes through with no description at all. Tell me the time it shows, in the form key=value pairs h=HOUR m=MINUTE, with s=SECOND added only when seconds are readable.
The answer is h=9 m=41 s=8
